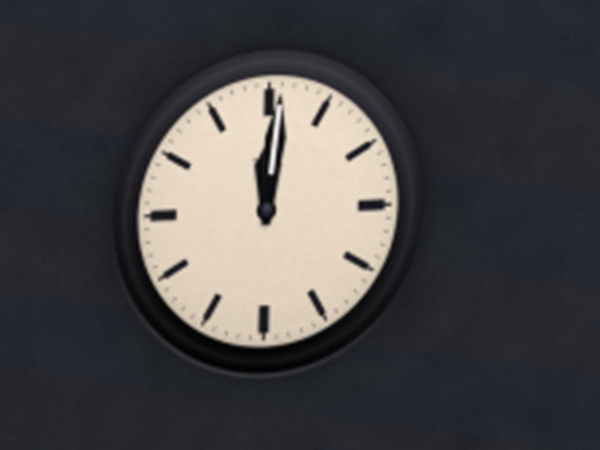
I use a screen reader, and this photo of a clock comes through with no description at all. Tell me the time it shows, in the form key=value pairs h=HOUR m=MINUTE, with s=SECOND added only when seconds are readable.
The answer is h=12 m=1
